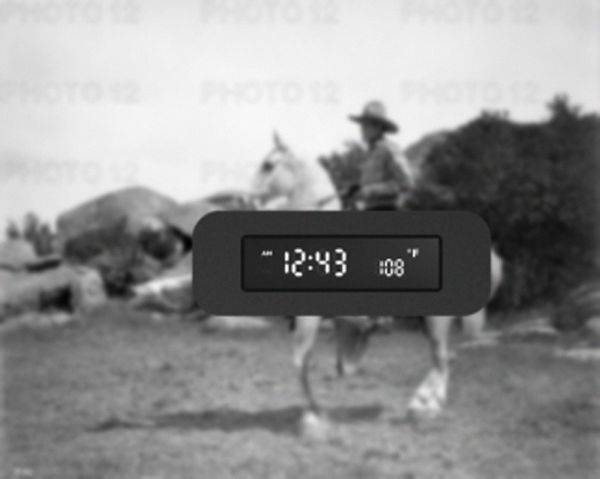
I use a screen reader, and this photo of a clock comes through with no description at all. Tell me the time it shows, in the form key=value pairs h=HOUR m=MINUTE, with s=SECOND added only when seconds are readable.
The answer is h=12 m=43
